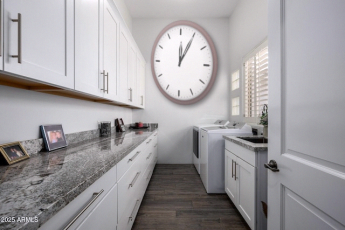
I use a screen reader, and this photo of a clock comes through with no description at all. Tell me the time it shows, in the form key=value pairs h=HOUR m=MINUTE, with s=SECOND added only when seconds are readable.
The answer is h=12 m=5
